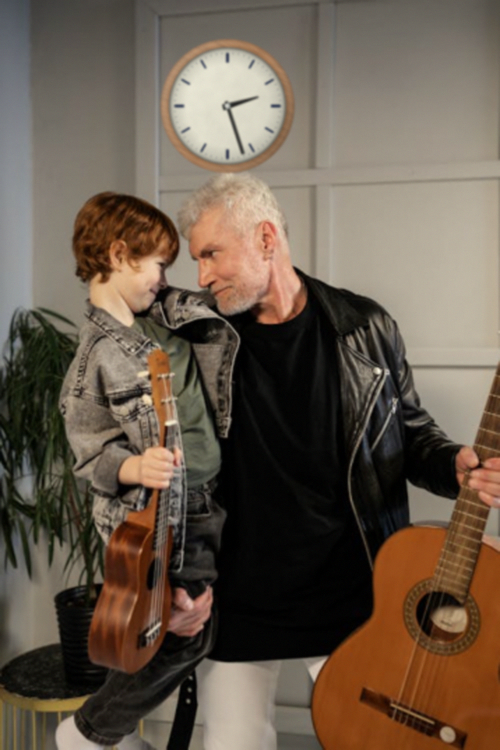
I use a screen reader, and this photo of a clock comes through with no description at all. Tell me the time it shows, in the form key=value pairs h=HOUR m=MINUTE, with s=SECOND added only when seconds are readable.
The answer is h=2 m=27
